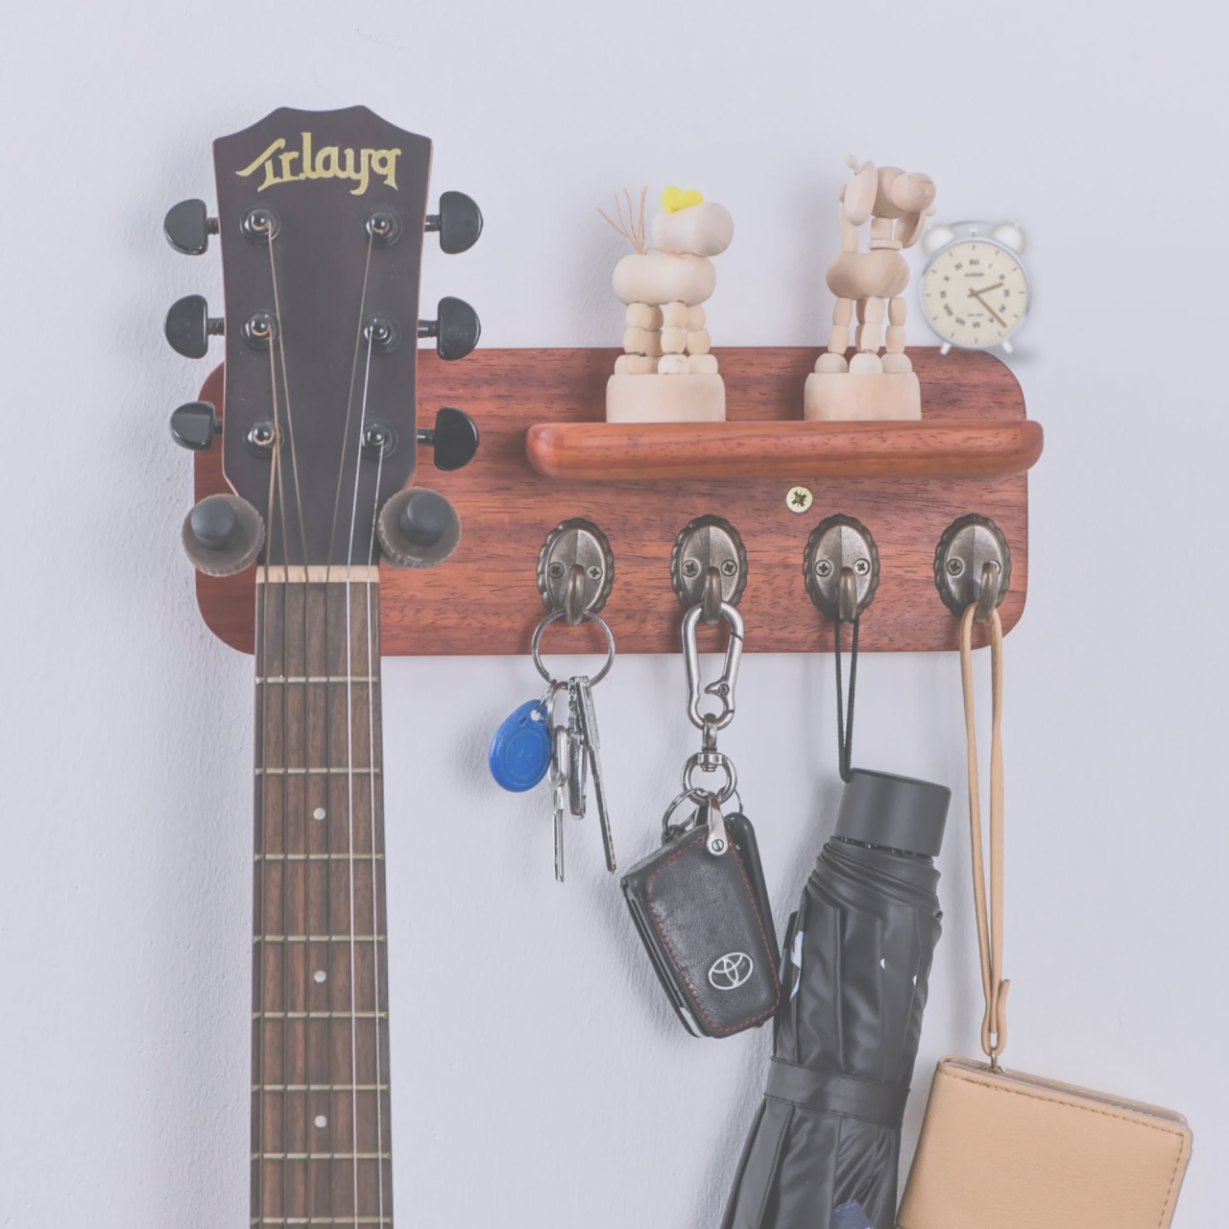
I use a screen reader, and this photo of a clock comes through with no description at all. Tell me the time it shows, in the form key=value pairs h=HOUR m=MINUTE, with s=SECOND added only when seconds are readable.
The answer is h=2 m=23
